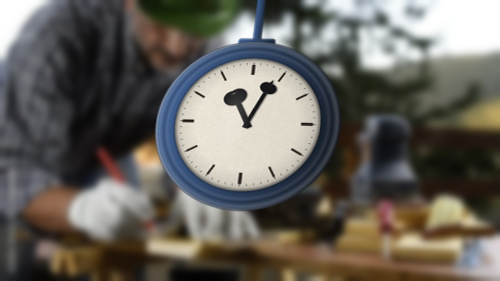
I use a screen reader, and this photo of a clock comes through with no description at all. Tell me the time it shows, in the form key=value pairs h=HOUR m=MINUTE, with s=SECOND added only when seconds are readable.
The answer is h=11 m=4
